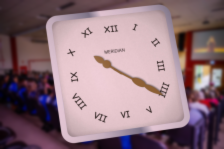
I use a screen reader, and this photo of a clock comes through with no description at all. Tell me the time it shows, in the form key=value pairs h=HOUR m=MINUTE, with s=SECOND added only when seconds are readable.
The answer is h=10 m=21
